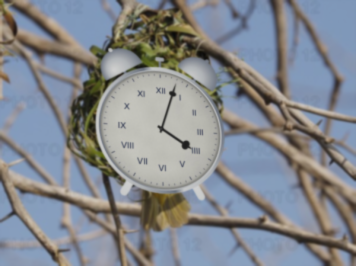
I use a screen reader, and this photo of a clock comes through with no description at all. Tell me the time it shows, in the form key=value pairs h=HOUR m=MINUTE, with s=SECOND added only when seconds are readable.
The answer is h=4 m=3
